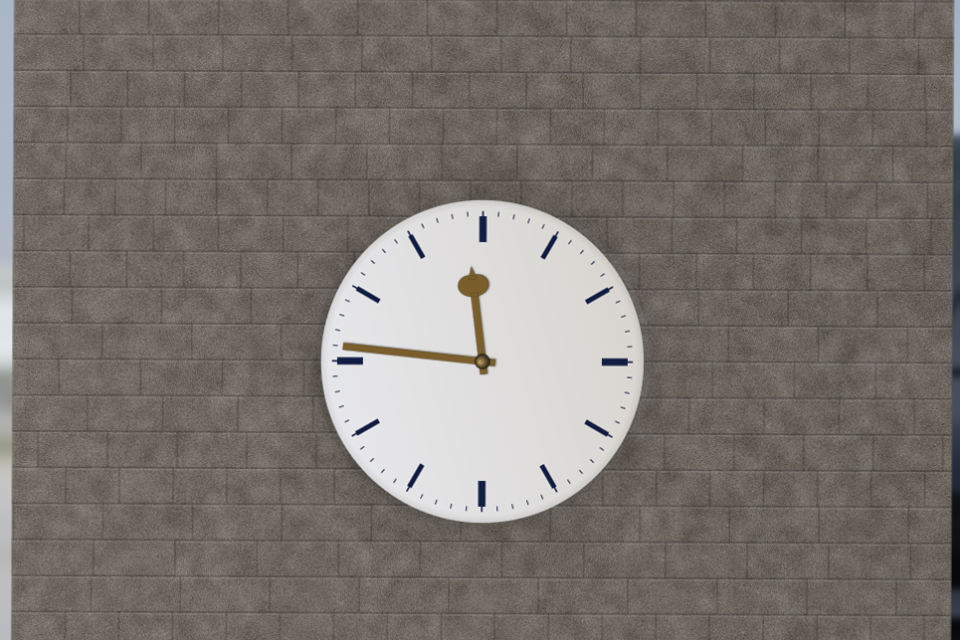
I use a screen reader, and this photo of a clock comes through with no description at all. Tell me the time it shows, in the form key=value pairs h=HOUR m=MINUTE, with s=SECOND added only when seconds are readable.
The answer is h=11 m=46
